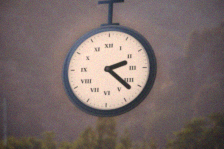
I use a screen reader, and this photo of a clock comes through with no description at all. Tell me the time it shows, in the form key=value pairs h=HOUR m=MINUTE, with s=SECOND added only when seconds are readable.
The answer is h=2 m=22
